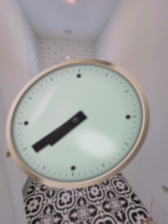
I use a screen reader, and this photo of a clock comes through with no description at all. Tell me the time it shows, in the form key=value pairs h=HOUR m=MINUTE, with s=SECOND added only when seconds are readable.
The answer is h=7 m=39
